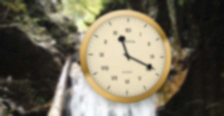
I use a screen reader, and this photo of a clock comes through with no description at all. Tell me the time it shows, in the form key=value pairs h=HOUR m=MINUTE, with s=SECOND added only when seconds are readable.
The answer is h=11 m=19
